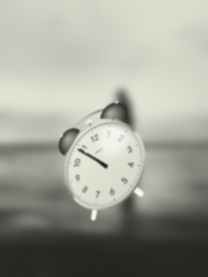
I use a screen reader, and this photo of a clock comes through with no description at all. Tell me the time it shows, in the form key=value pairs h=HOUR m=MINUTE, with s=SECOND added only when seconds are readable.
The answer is h=10 m=54
